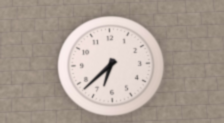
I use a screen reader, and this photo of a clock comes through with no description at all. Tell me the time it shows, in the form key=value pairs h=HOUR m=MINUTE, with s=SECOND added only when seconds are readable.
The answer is h=6 m=38
